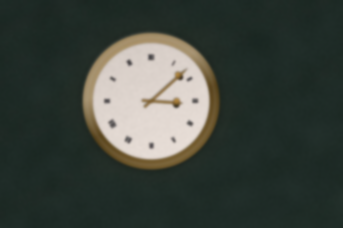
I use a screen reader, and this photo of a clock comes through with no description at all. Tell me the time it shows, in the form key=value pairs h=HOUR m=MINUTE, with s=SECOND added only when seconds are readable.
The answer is h=3 m=8
